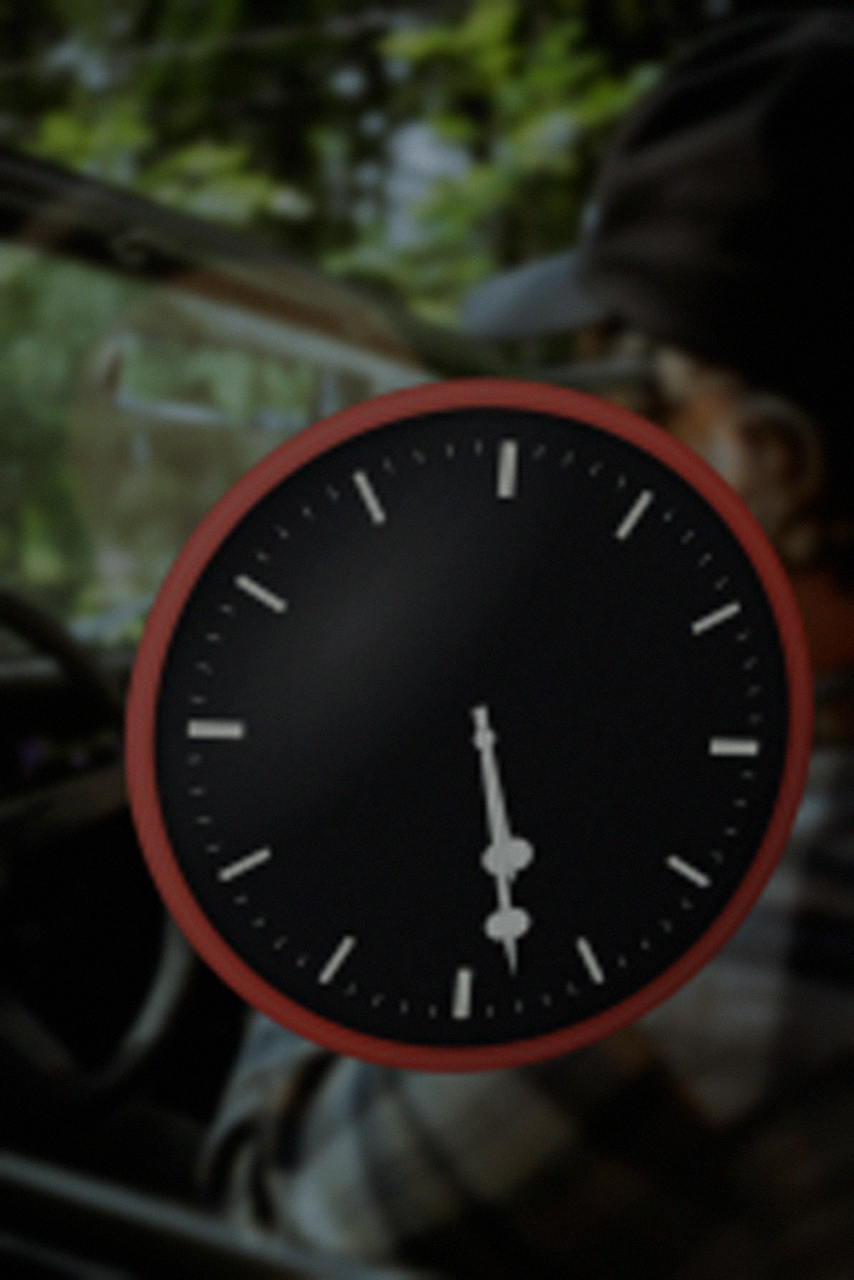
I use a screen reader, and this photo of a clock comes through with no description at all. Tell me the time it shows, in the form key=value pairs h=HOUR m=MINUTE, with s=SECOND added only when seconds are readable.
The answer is h=5 m=28
